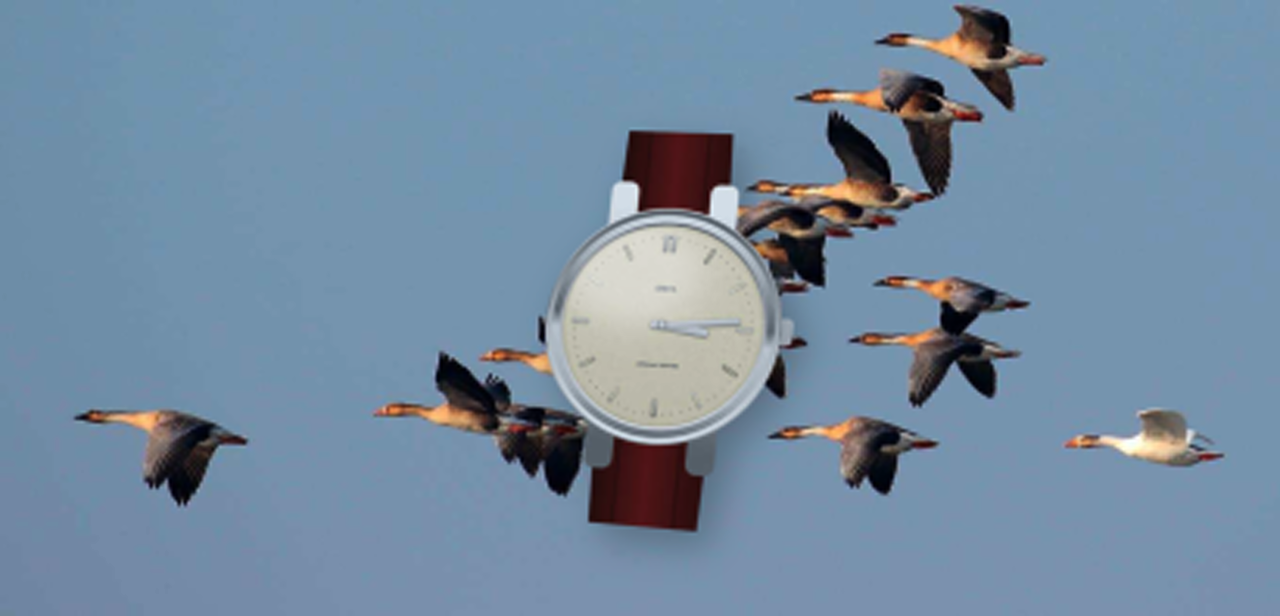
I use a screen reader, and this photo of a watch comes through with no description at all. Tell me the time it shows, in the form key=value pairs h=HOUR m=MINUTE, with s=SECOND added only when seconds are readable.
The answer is h=3 m=14
